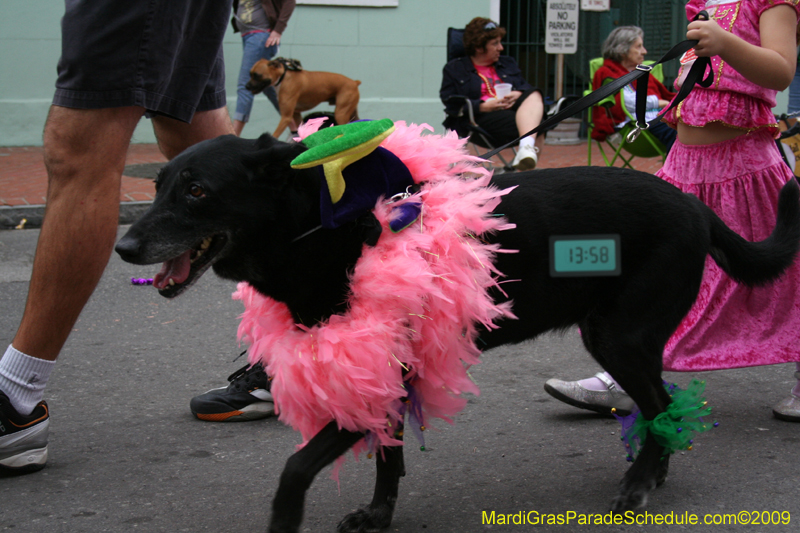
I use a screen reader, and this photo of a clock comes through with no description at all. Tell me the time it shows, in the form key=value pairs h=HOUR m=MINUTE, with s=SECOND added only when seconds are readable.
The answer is h=13 m=58
